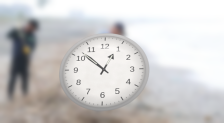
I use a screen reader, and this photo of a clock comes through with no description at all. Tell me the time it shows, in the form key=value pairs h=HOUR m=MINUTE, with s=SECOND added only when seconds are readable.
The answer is h=12 m=52
